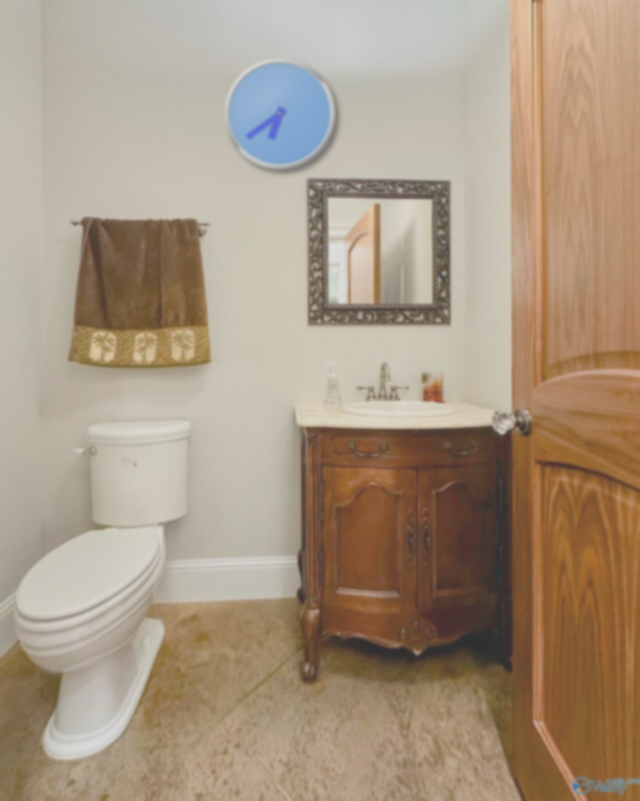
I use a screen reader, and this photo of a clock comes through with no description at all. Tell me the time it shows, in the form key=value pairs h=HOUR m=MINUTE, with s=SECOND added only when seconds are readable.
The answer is h=6 m=39
